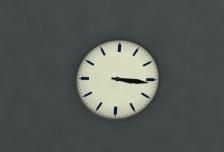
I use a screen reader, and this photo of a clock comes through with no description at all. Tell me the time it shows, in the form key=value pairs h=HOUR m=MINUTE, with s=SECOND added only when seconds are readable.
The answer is h=3 m=16
